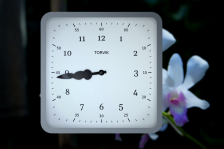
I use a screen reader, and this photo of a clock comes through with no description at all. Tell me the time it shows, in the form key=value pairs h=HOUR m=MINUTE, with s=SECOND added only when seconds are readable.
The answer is h=8 m=44
